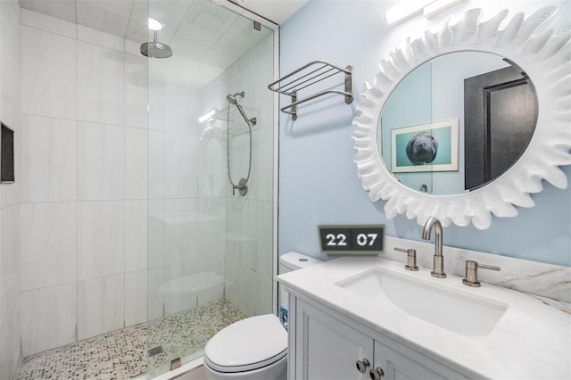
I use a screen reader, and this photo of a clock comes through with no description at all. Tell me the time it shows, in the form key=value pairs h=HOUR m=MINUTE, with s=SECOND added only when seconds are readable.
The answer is h=22 m=7
